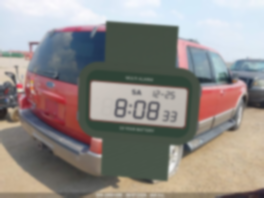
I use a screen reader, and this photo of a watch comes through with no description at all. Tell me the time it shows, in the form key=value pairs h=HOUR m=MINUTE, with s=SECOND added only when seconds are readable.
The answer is h=8 m=8
